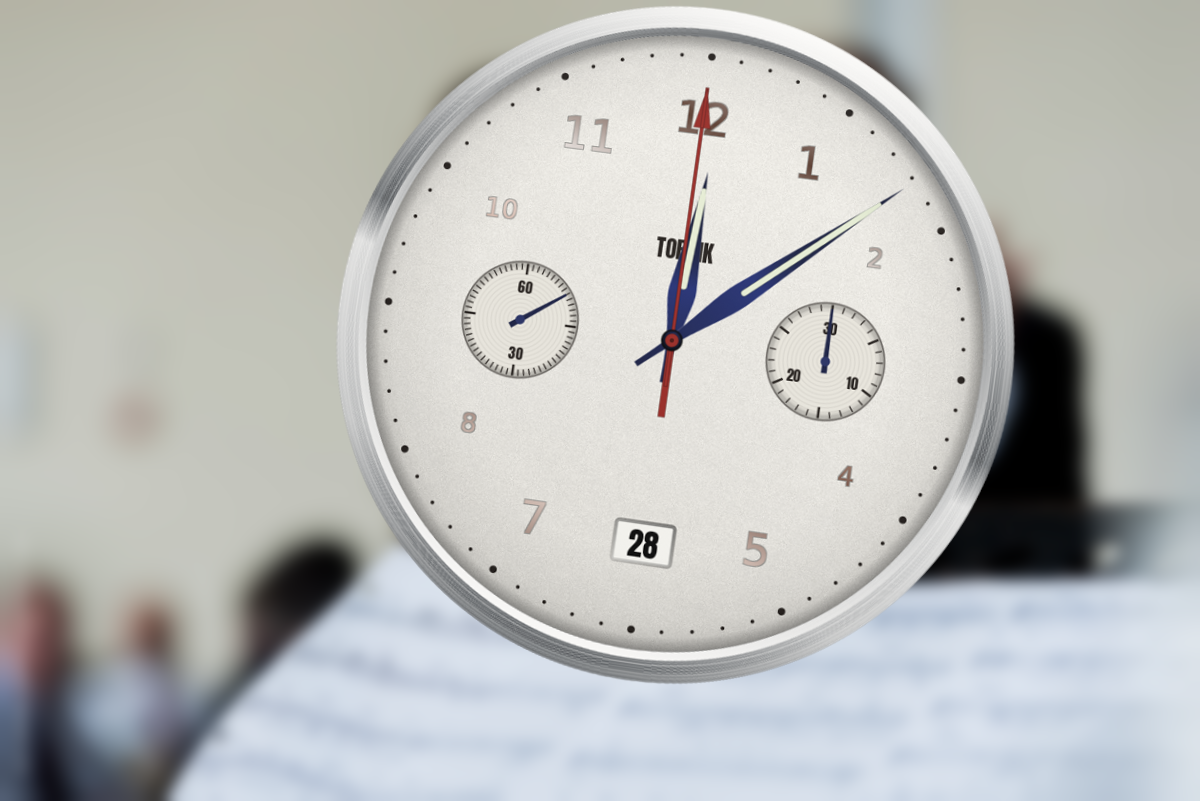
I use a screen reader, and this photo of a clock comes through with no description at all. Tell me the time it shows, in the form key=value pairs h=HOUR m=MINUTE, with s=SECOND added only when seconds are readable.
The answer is h=12 m=8 s=9
